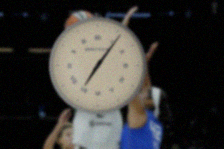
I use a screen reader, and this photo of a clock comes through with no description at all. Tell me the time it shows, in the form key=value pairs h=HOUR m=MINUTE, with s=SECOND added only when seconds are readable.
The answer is h=7 m=6
